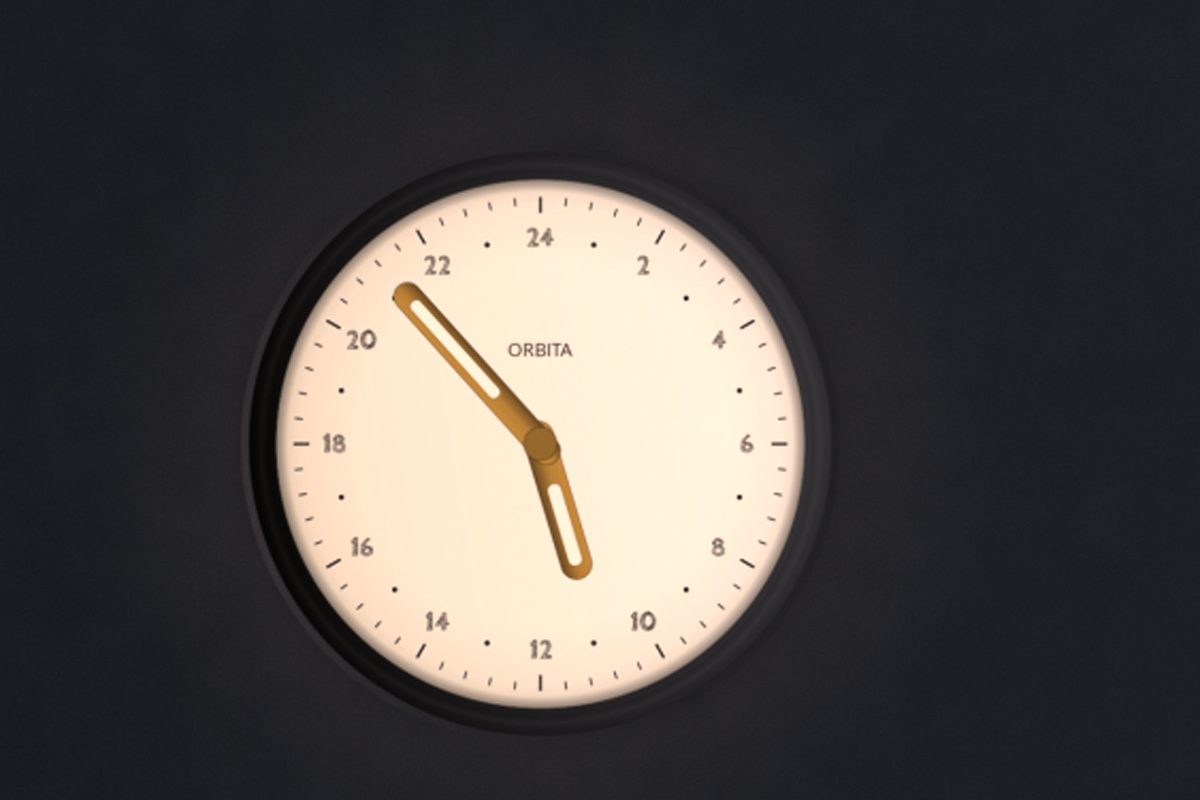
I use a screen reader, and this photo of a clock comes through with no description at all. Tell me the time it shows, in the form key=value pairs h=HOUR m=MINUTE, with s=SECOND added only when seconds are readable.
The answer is h=10 m=53
